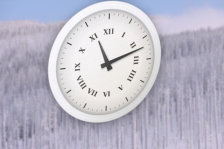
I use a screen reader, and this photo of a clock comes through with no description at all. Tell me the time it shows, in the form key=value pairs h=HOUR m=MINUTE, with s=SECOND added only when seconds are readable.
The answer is h=11 m=12
